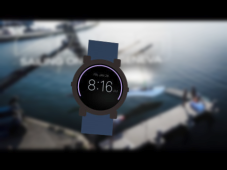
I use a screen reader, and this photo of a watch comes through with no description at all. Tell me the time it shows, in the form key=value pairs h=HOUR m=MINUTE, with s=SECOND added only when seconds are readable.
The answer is h=8 m=16
